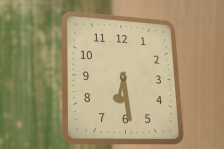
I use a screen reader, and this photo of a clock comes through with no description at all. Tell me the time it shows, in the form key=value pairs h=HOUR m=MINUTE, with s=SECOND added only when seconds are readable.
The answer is h=6 m=29
